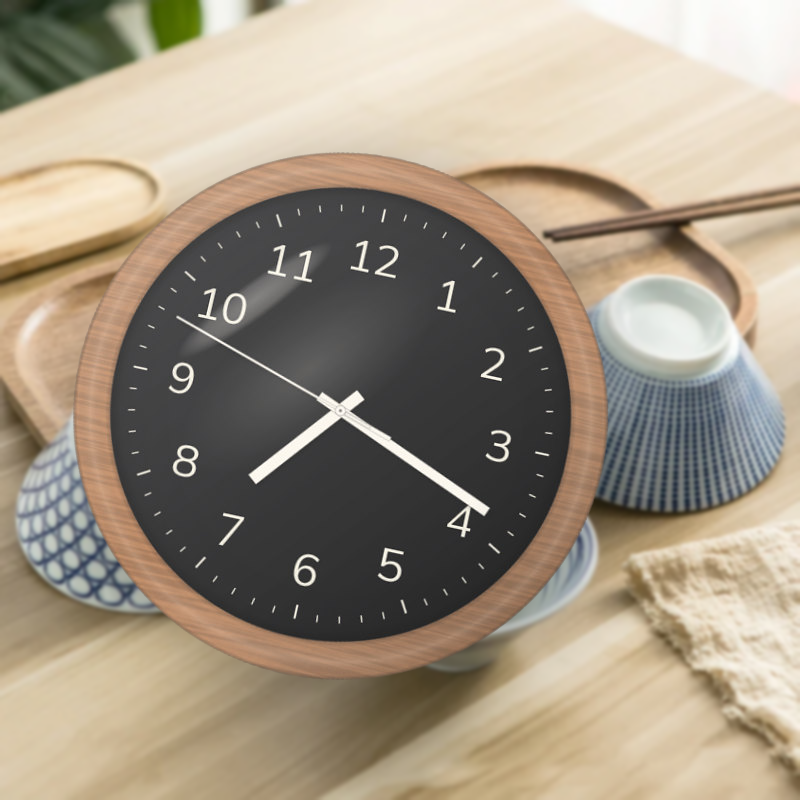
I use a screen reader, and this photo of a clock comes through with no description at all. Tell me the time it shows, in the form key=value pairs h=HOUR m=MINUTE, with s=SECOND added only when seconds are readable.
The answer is h=7 m=18 s=48
